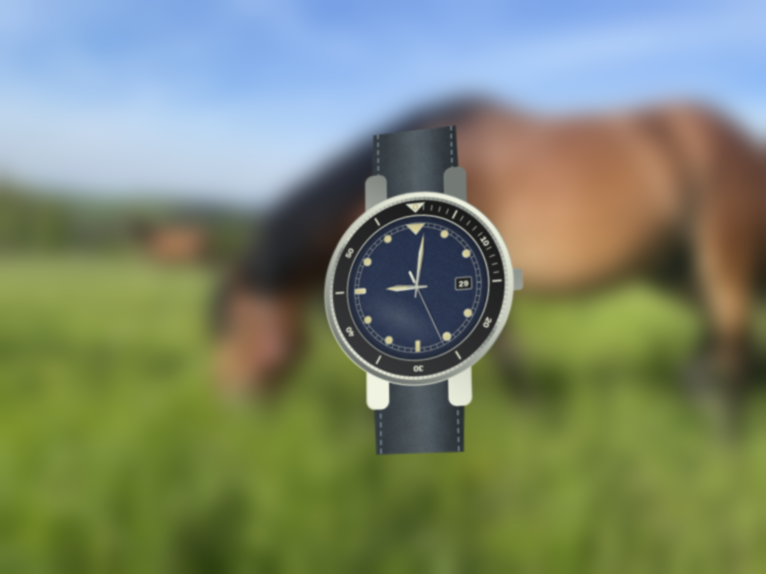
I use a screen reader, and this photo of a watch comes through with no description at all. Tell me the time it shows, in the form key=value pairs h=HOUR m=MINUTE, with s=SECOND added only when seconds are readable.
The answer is h=9 m=1 s=26
